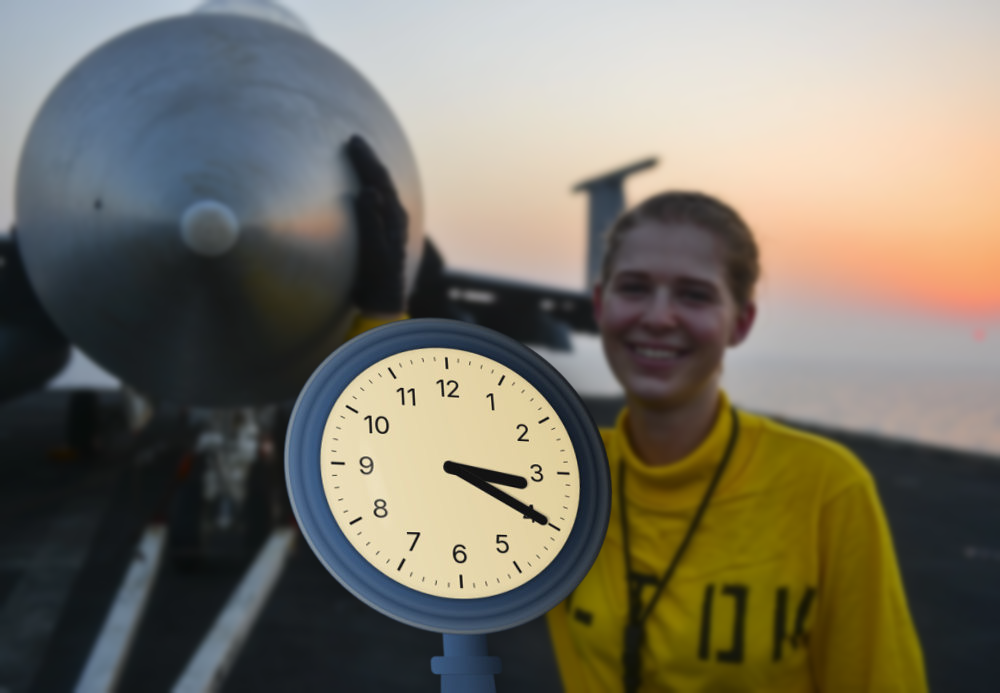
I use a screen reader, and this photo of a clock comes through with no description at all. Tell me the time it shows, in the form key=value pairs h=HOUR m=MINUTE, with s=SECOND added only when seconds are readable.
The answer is h=3 m=20
